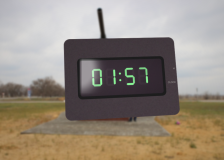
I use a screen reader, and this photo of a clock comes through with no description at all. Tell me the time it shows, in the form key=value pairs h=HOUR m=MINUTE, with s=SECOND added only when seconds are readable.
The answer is h=1 m=57
